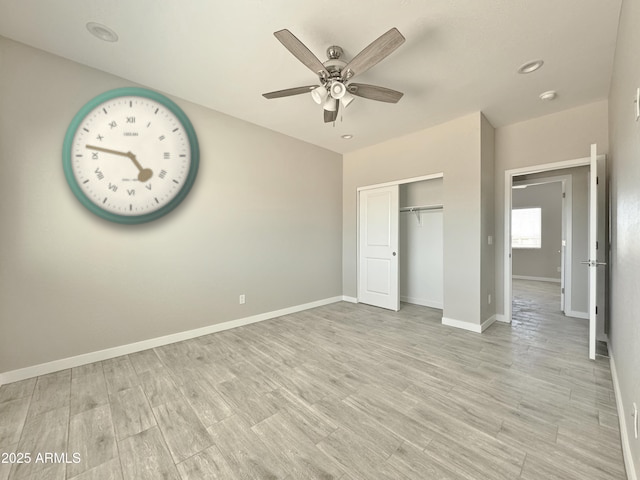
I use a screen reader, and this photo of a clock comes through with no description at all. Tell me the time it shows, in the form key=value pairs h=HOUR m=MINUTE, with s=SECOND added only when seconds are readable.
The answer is h=4 m=47
